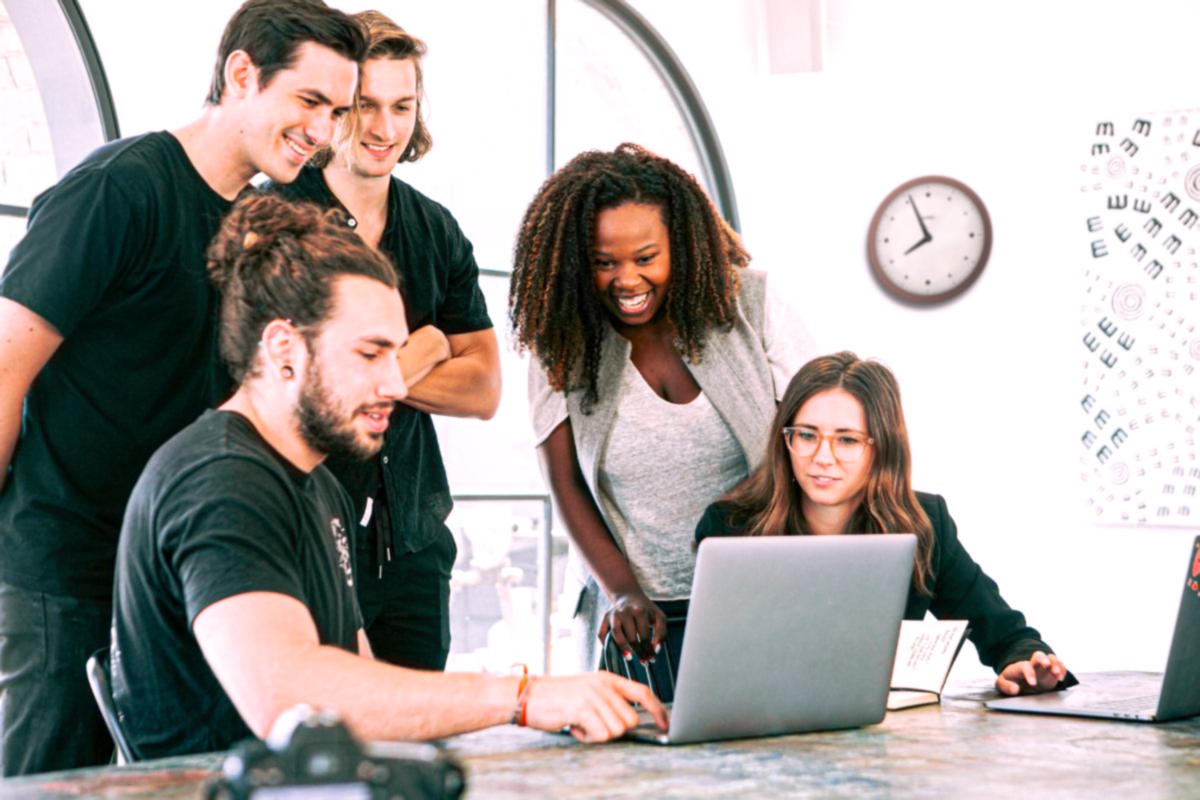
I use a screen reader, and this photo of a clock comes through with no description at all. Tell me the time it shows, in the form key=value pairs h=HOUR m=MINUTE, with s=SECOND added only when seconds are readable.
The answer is h=7 m=56
